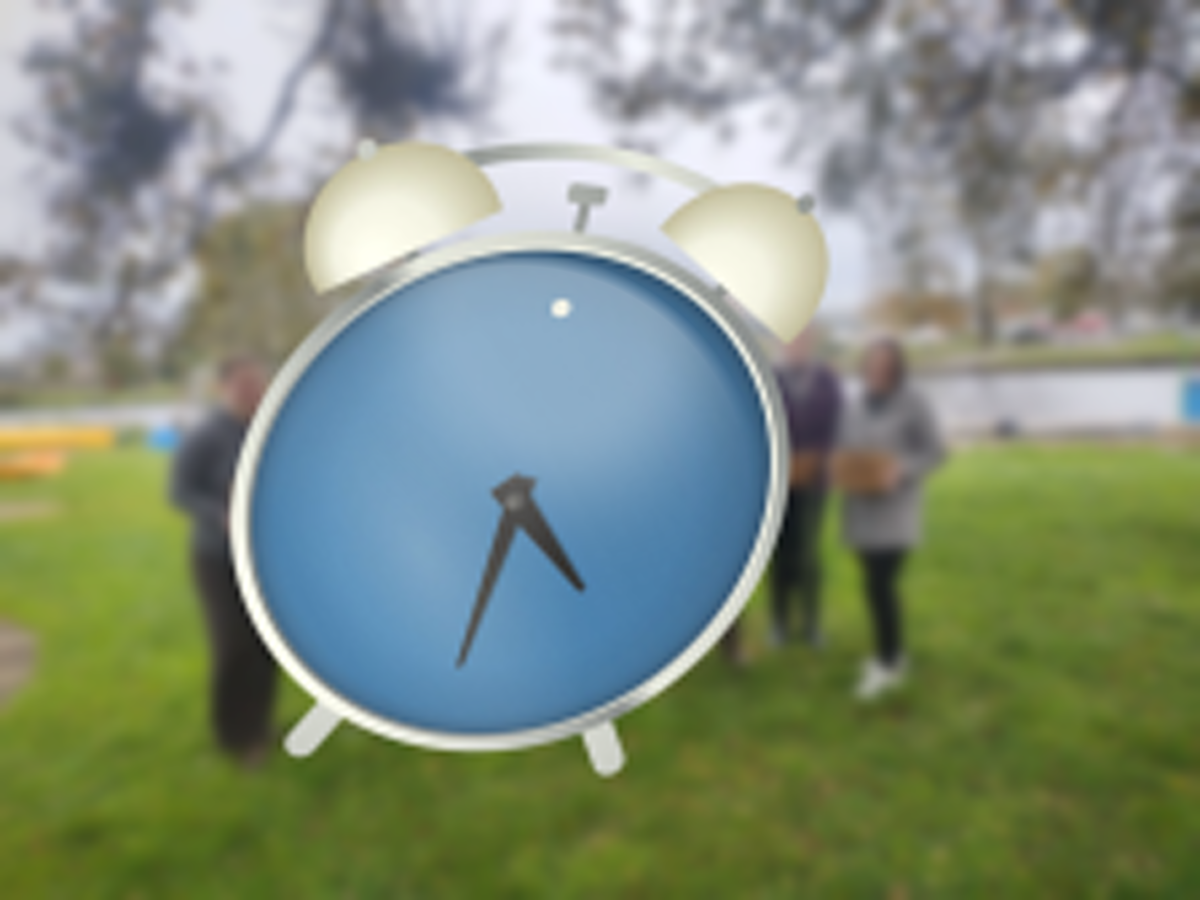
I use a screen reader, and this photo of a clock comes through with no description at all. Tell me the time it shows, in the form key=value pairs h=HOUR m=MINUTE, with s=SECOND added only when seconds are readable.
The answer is h=4 m=31
